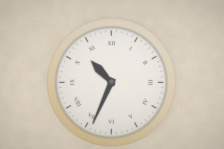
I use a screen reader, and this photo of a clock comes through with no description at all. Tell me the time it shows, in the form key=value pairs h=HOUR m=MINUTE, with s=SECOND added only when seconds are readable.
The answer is h=10 m=34
